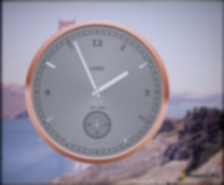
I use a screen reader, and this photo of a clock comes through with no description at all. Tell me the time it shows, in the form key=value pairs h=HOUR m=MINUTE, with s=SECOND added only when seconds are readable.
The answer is h=1 m=56
